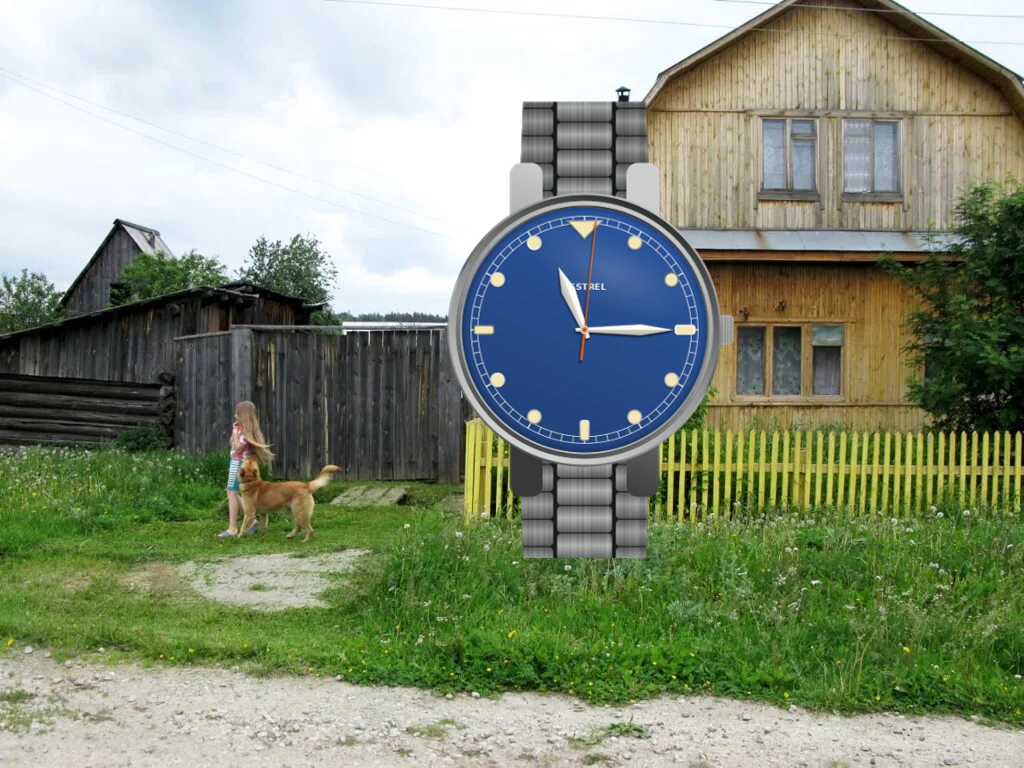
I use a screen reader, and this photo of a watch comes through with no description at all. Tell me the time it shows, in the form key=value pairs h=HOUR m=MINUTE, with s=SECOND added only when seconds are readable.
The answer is h=11 m=15 s=1
